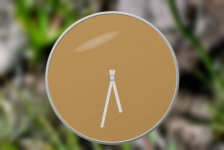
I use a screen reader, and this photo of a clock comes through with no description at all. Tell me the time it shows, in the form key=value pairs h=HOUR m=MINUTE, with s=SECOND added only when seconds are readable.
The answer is h=5 m=32
